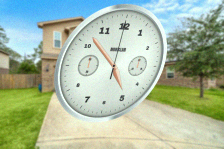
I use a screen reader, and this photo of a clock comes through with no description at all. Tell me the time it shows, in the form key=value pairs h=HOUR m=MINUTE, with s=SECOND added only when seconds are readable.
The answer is h=4 m=52
